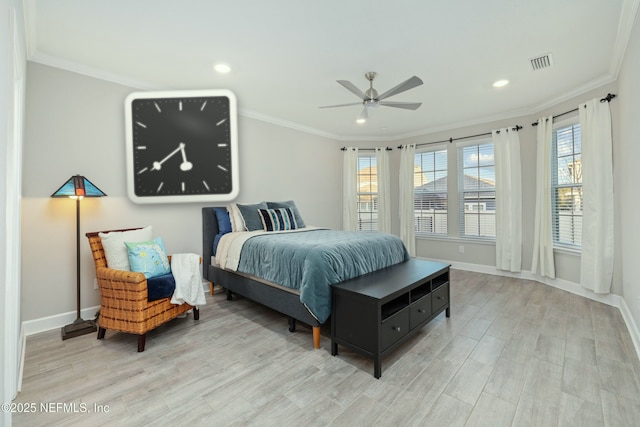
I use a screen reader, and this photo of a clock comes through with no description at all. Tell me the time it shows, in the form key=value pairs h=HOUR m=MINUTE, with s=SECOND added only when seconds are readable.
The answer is h=5 m=39
